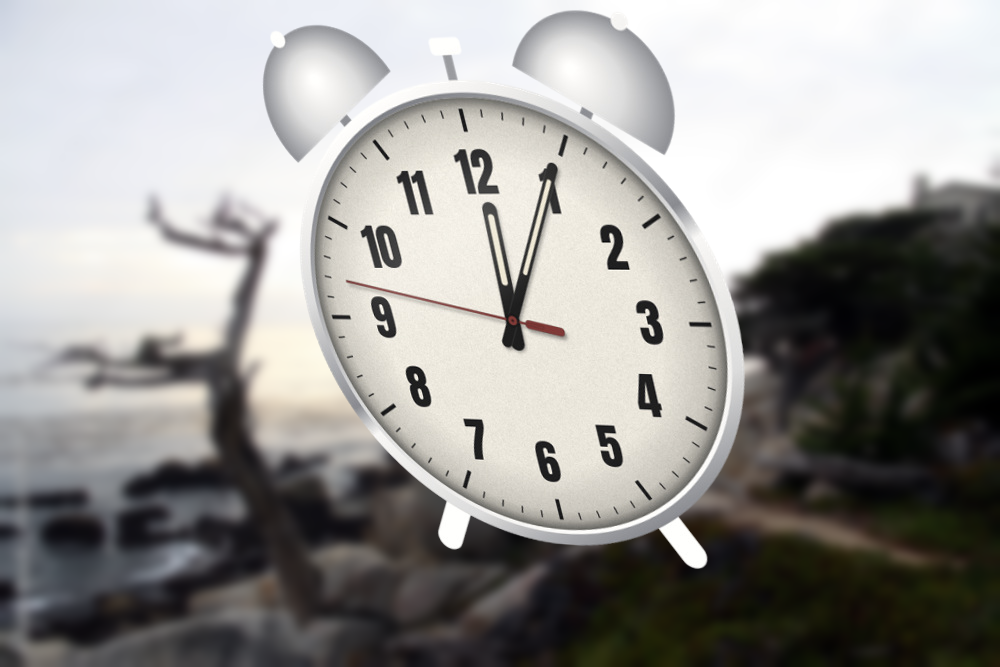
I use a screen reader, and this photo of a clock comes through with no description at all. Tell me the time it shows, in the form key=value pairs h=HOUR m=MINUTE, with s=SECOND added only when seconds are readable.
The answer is h=12 m=4 s=47
